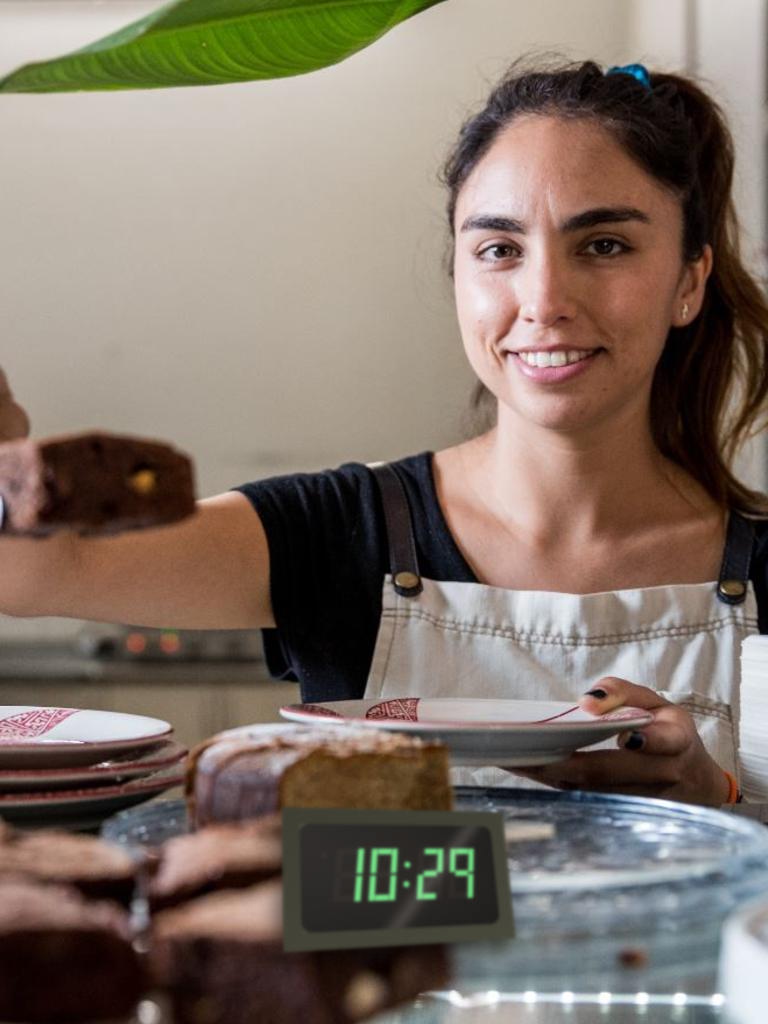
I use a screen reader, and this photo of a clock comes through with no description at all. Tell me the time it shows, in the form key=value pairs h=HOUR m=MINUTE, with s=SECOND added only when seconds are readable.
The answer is h=10 m=29
